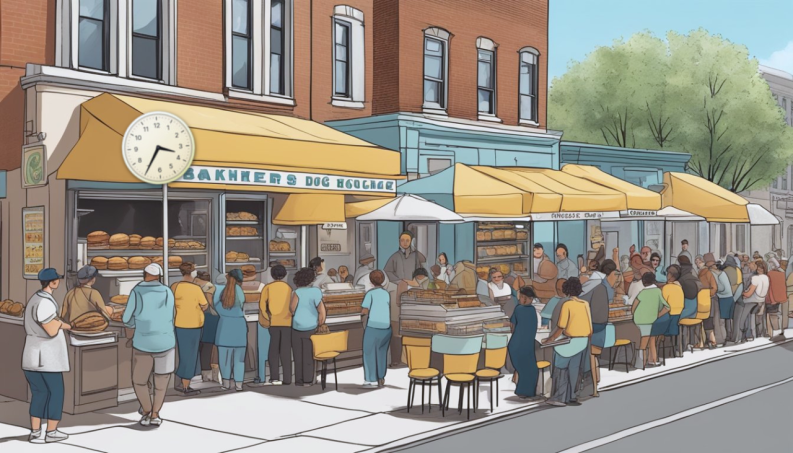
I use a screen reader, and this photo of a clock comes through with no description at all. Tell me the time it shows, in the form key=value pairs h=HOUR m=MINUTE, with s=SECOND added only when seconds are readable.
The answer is h=3 m=35
